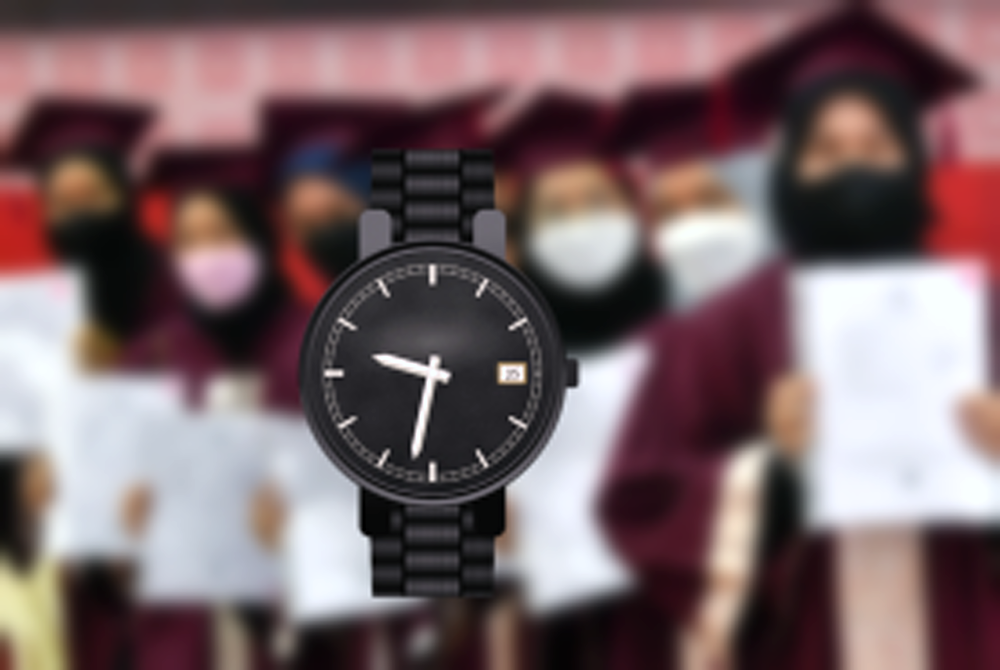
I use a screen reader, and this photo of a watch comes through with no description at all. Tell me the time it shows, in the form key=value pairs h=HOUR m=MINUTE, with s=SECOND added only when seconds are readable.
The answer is h=9 m=32
